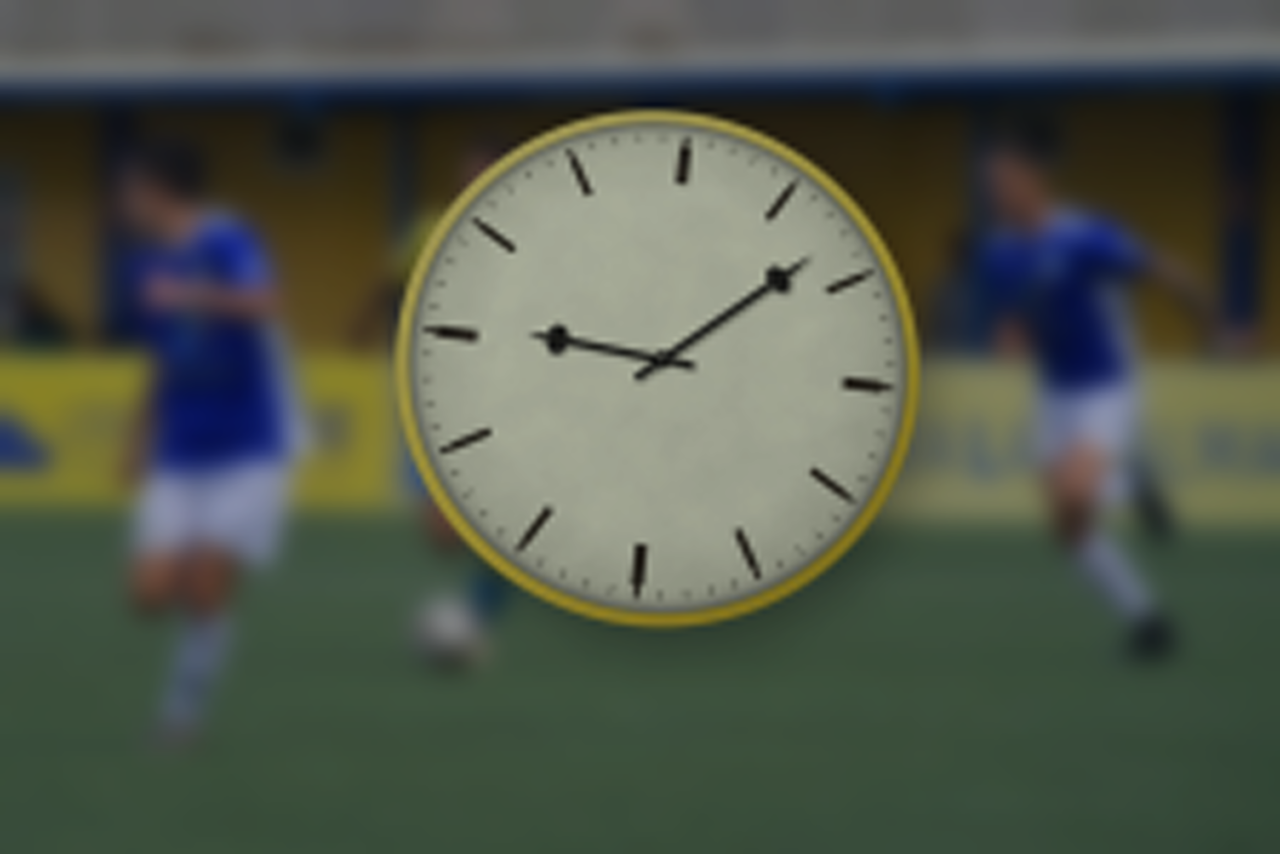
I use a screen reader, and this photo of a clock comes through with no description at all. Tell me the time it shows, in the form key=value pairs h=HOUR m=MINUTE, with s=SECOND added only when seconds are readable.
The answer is h=9 m=8
